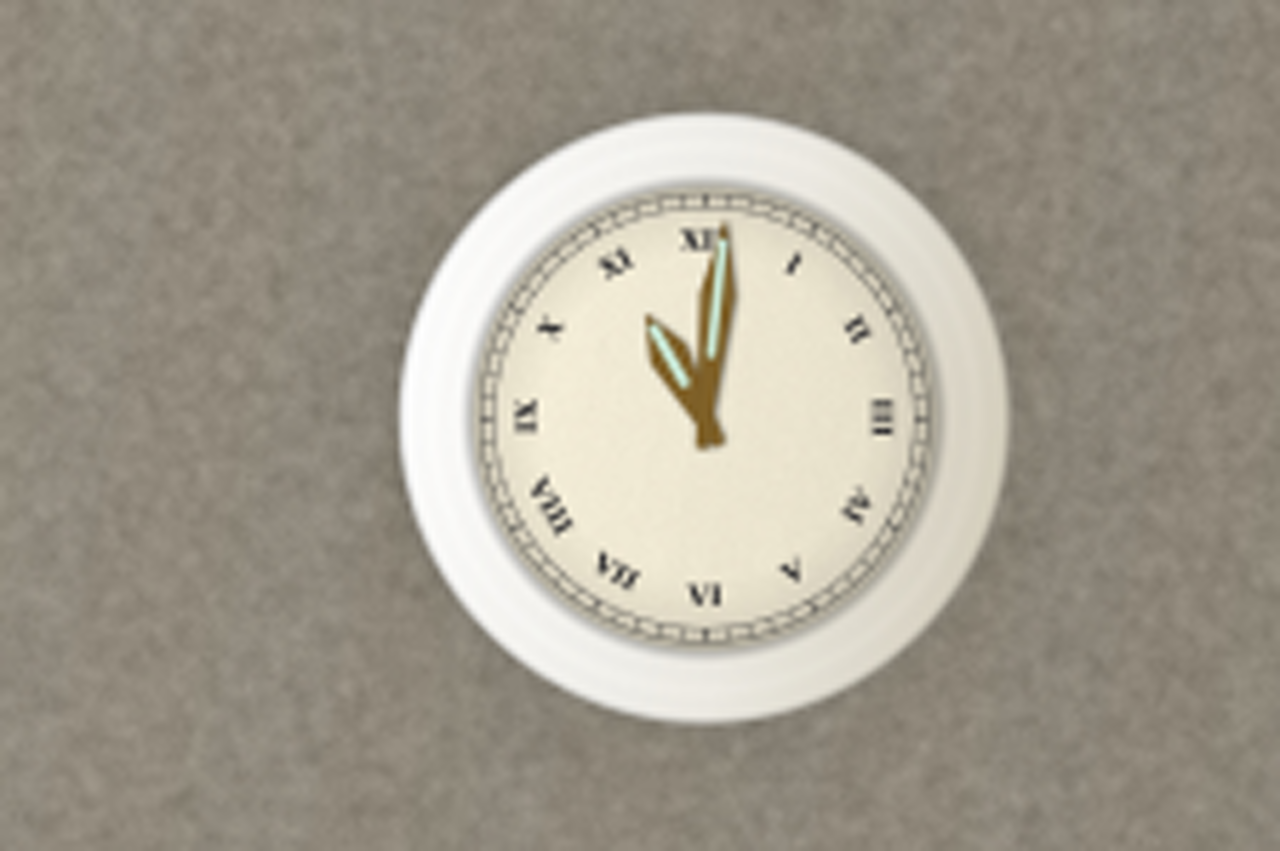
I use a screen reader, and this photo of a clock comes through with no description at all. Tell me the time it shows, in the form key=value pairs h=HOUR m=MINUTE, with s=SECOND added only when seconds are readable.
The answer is h=11 m=1
